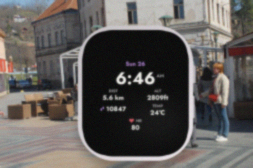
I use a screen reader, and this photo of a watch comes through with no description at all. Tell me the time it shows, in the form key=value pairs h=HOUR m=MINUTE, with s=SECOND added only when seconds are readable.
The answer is h=6 m=46
